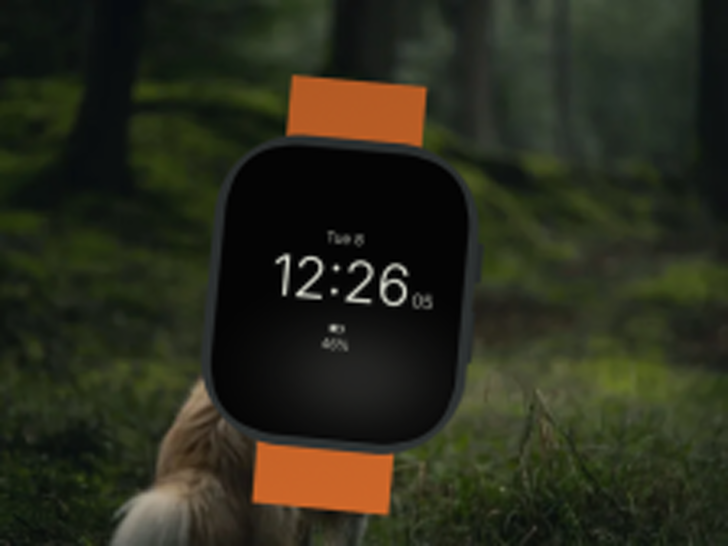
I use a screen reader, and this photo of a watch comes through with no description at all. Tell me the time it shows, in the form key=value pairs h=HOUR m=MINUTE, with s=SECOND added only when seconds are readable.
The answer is h=12 m=26
